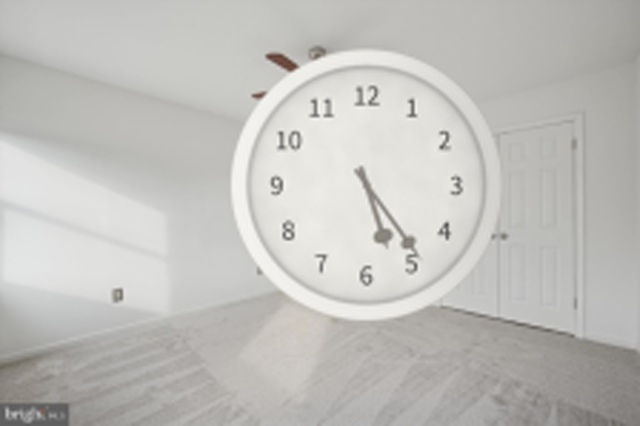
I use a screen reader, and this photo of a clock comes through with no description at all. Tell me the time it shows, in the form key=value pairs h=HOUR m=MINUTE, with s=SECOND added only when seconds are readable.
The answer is h=5 m=24
